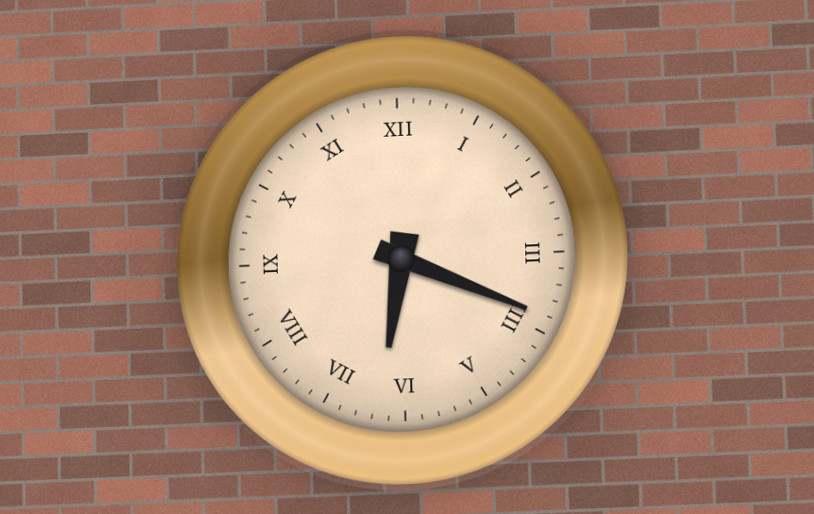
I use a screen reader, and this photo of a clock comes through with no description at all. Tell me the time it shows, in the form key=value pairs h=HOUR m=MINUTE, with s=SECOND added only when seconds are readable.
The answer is h=6 m=19
